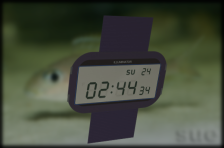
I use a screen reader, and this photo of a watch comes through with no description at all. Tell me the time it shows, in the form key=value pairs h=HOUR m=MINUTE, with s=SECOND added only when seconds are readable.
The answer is h=2 m=44 s=34
